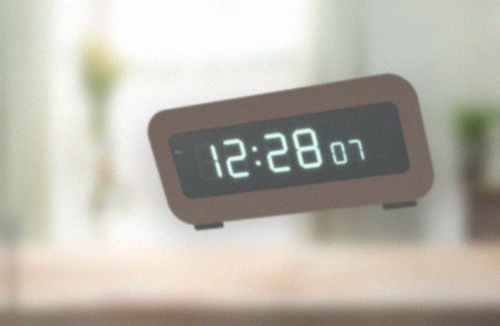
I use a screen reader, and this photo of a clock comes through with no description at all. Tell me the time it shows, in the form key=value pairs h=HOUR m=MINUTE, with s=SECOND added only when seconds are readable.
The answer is h=12 m=28 s=7
